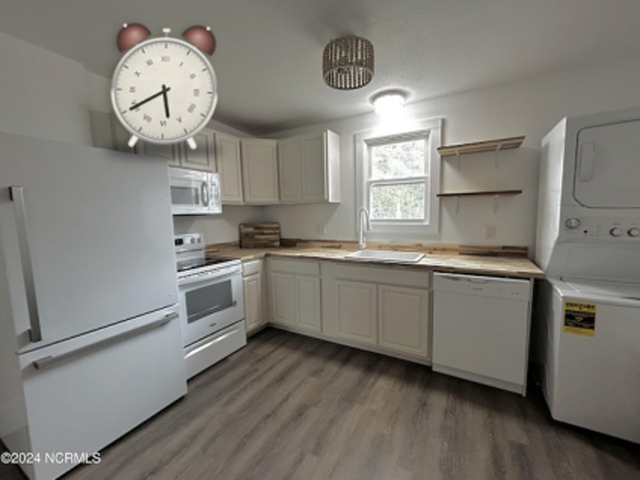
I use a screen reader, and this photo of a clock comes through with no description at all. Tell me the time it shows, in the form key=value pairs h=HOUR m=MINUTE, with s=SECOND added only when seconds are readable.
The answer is h=5 m=40
